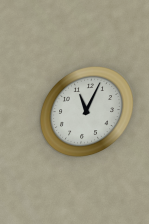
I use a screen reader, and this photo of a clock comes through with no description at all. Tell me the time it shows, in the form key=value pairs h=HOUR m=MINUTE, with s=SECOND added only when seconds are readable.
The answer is h=11 m=3
